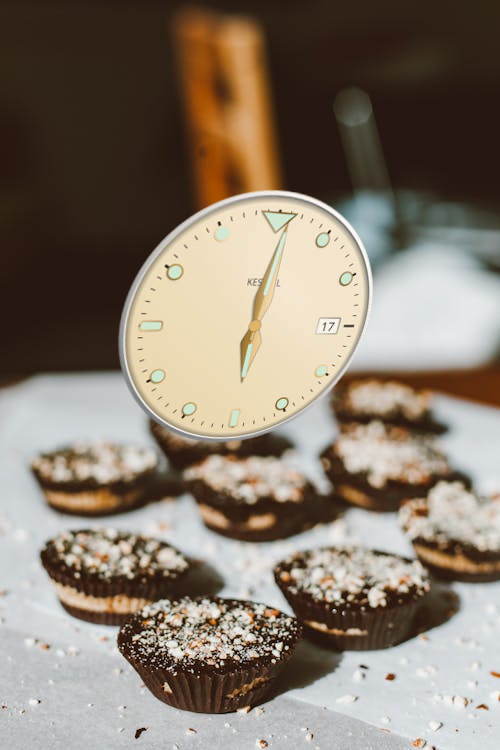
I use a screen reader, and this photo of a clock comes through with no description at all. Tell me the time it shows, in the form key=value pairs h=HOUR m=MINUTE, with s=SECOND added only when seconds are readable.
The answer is h=6 m=1
